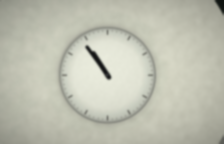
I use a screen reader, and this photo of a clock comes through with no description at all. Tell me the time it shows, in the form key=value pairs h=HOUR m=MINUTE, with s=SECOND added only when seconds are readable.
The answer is h=10 m=54
